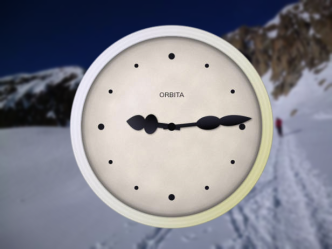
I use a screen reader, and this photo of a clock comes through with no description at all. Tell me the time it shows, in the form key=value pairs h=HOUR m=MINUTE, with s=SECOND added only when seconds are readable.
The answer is h=9 m=14
